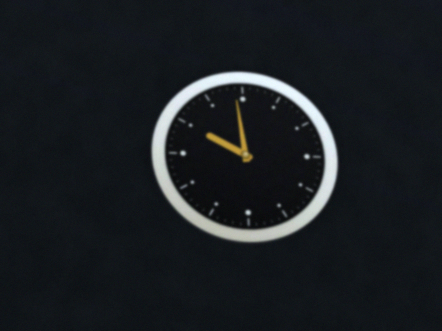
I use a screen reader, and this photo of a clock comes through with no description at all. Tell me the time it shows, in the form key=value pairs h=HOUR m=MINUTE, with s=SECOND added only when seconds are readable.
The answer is h=9 m=59
